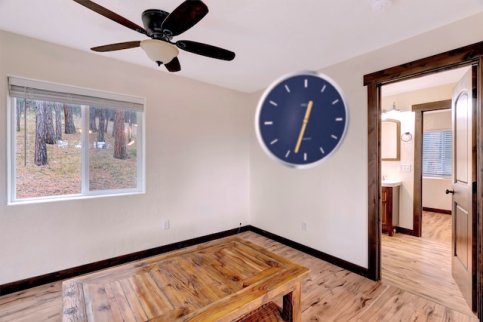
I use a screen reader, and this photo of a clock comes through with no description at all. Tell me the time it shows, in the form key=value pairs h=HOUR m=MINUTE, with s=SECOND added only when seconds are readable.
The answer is h=12 m=33
